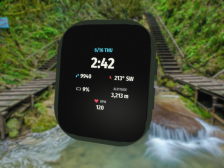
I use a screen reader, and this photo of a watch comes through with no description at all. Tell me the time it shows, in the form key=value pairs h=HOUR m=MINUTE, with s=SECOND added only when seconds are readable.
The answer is h=2 m=42
